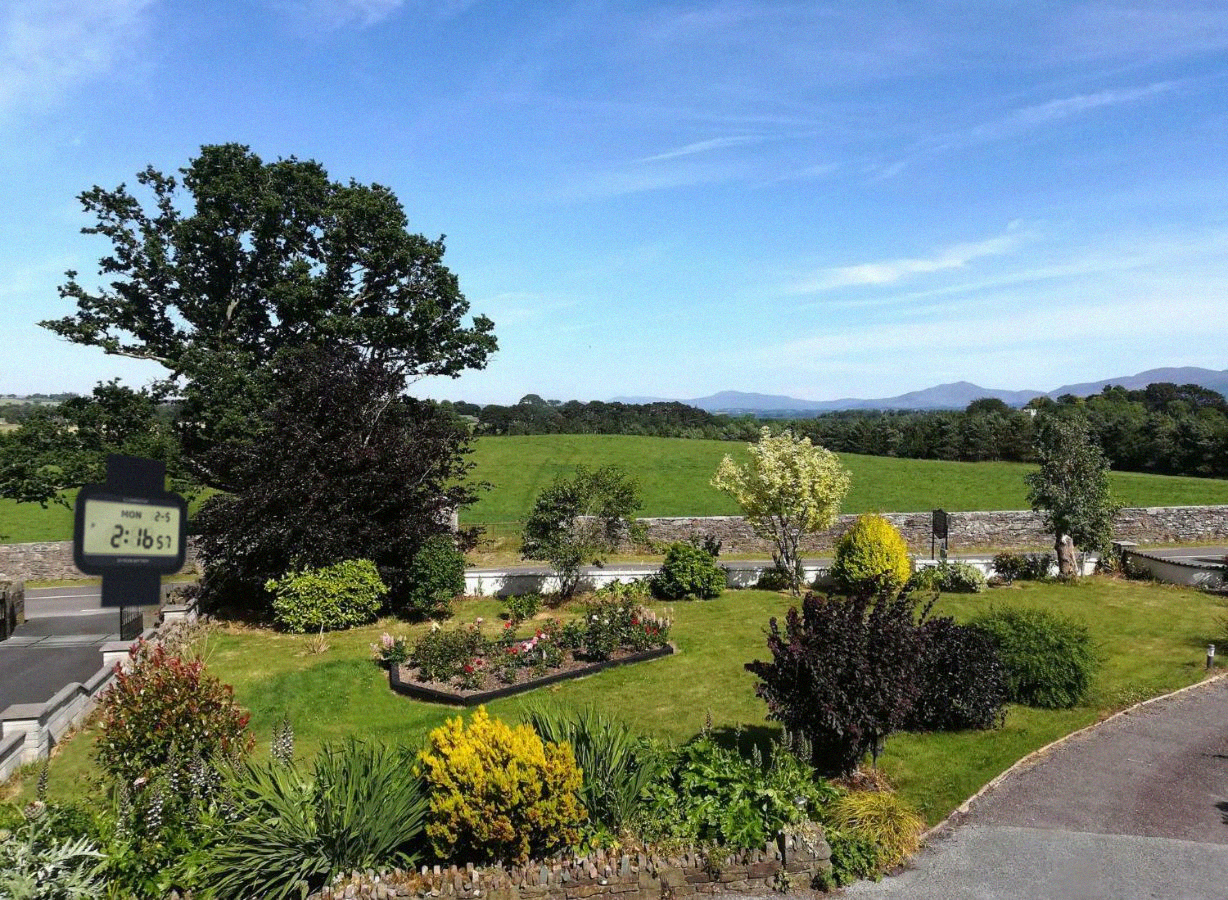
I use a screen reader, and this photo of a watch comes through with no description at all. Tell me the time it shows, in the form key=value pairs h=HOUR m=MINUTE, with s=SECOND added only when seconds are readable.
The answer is h=2 m=16 s=57
